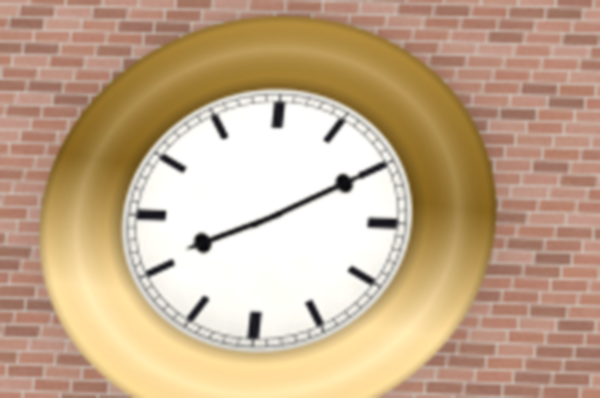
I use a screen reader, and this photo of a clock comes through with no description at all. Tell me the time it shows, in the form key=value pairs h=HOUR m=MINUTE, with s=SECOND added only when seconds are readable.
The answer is h=8 m=10
